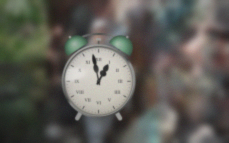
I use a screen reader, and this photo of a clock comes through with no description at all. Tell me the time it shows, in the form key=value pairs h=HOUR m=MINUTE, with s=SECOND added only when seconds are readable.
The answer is h=12 m=58
